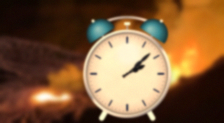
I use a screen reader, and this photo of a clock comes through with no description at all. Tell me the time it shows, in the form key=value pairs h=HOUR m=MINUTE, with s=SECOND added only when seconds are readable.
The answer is h=2 m=8
